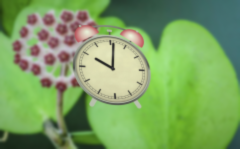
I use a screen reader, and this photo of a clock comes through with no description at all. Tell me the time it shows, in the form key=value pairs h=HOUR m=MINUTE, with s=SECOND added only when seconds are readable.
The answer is h=10 m=1
